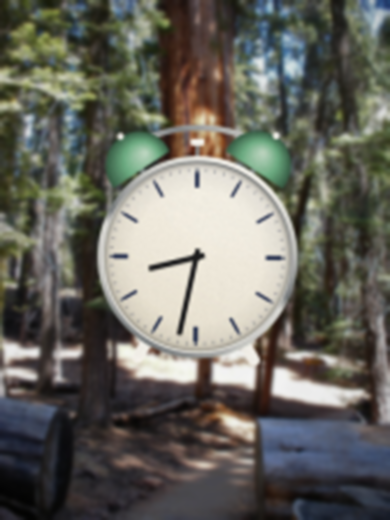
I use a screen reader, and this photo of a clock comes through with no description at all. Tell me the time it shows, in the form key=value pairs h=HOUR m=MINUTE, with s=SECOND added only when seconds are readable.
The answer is h=8 m=32
